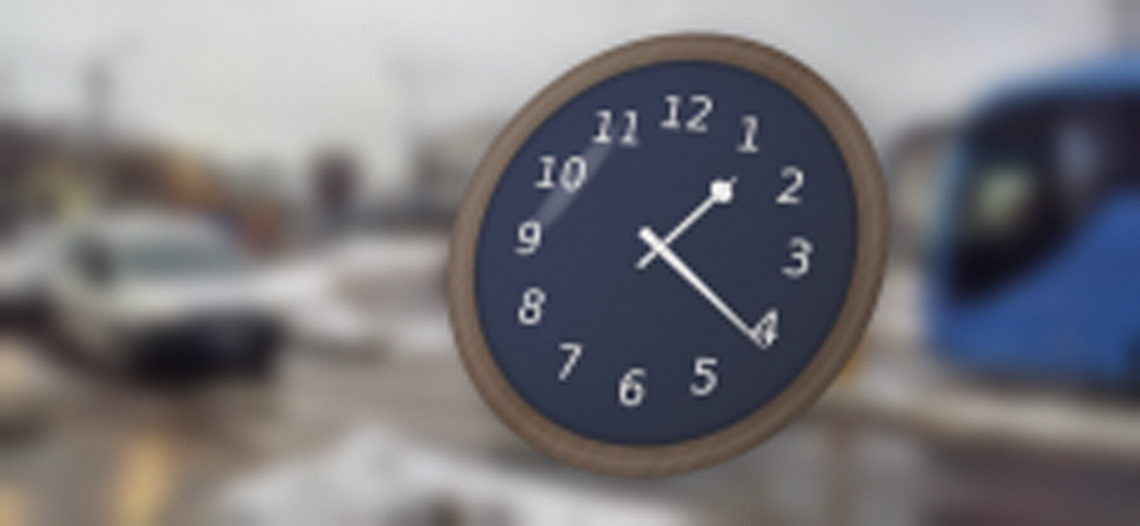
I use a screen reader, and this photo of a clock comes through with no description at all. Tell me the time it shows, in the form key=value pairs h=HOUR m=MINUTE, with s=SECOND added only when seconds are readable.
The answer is h=1 m=21
